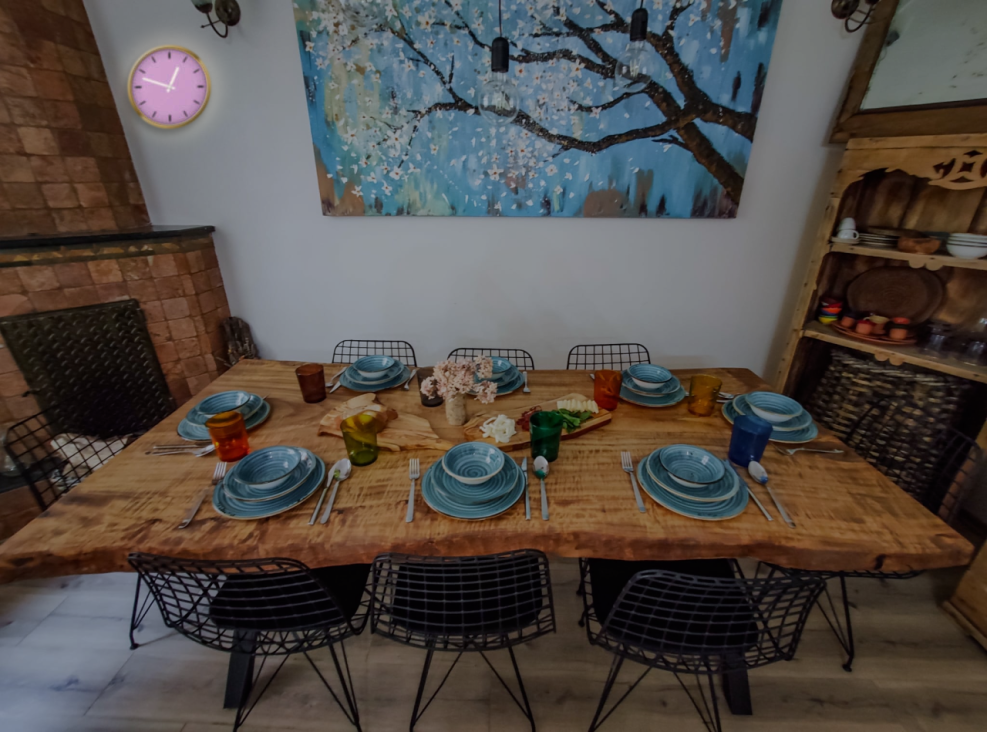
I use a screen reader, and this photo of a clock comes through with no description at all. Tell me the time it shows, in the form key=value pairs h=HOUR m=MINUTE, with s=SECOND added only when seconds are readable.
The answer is h=12 m=48
